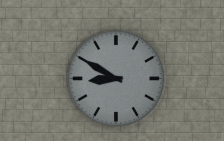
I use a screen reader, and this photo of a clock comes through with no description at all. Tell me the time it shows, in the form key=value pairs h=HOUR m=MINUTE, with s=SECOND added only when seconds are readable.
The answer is h=8 m=50
